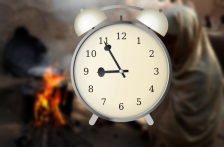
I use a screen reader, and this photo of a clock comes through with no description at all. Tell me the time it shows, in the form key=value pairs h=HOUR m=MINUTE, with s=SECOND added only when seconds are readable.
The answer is h=8 m=55
